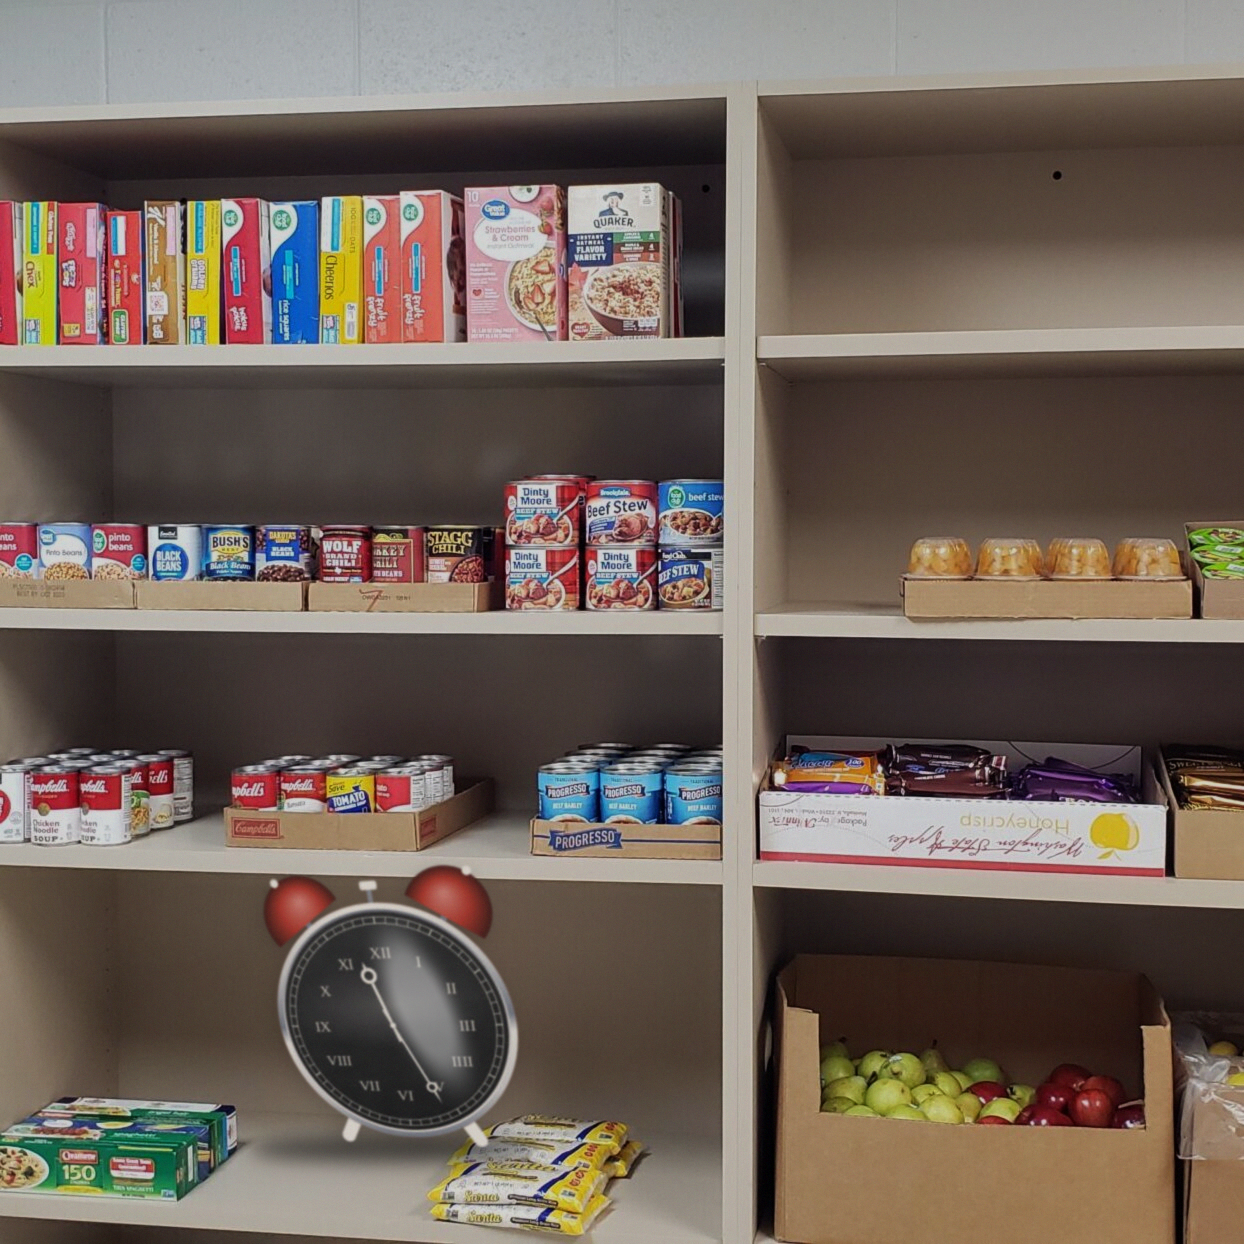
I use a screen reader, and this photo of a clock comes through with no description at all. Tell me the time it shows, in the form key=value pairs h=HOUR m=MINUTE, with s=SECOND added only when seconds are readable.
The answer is h=11 m=26
